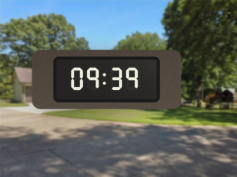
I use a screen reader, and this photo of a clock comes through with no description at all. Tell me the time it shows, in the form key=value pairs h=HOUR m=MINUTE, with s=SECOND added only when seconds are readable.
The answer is h=9 m=39
